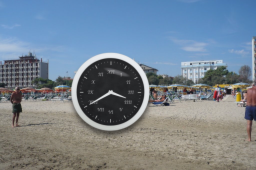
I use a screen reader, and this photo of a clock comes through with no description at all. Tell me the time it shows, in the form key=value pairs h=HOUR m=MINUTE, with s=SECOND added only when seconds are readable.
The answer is h=3 m=40
